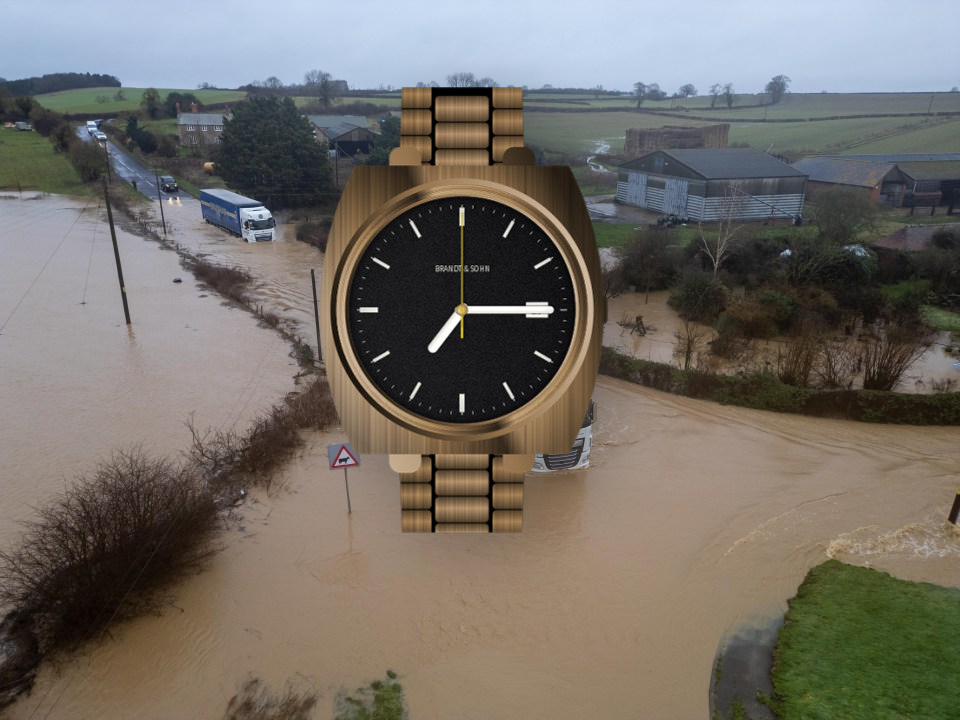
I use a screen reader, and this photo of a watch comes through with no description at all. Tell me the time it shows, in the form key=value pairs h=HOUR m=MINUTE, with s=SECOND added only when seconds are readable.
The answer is h=7 m=15 s=0
